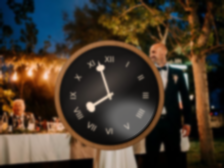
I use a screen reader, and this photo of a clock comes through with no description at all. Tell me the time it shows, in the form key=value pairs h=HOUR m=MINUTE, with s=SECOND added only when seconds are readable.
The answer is h=7 m=57
